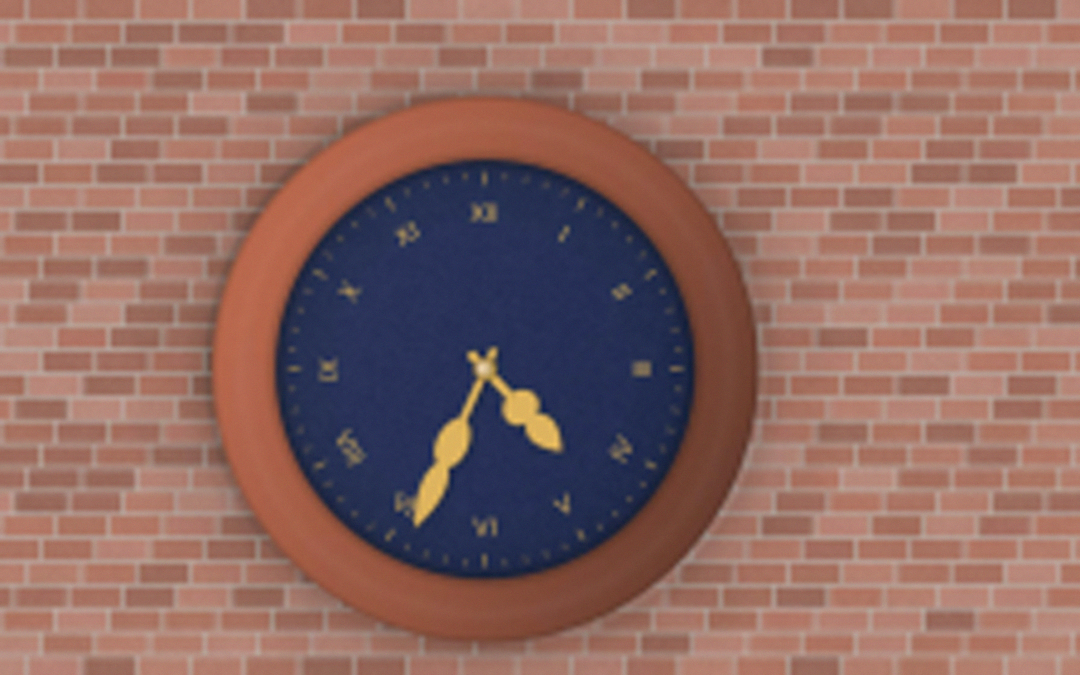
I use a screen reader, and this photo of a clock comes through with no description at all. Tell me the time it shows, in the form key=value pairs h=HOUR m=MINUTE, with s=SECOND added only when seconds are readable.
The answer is h=4 m=34
